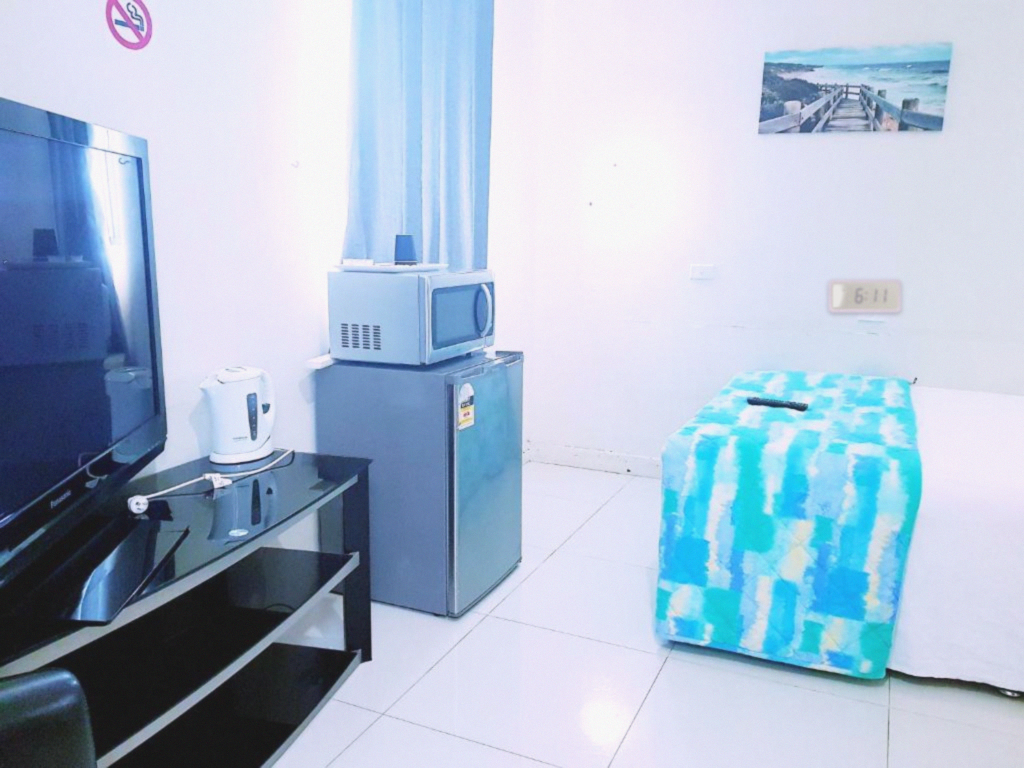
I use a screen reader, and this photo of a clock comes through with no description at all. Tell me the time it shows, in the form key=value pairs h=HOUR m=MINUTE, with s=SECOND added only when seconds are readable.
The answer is h=6 m=11
